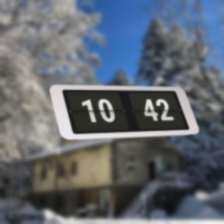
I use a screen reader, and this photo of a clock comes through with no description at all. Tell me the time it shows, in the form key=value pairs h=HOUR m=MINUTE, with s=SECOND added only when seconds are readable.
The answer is h=10 m=42
